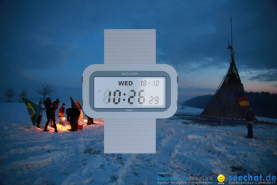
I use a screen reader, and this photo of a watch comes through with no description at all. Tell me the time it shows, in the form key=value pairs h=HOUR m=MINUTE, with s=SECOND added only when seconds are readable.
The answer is h=10 m=26 s=29
